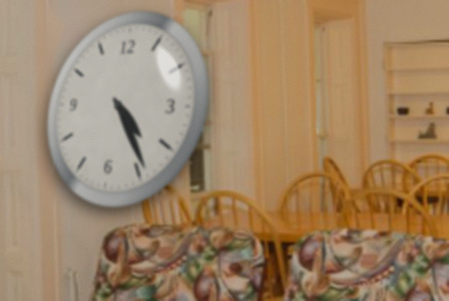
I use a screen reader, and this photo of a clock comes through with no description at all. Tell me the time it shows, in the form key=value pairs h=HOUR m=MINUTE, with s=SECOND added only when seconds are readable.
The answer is h=4 m=24
